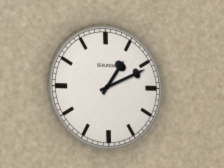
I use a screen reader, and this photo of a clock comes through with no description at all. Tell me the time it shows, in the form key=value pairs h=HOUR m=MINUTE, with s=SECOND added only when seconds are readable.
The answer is h=1 m=11
